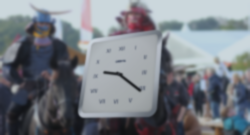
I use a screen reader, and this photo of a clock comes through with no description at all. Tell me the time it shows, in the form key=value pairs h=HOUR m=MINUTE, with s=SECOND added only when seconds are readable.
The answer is h=9 m=21
